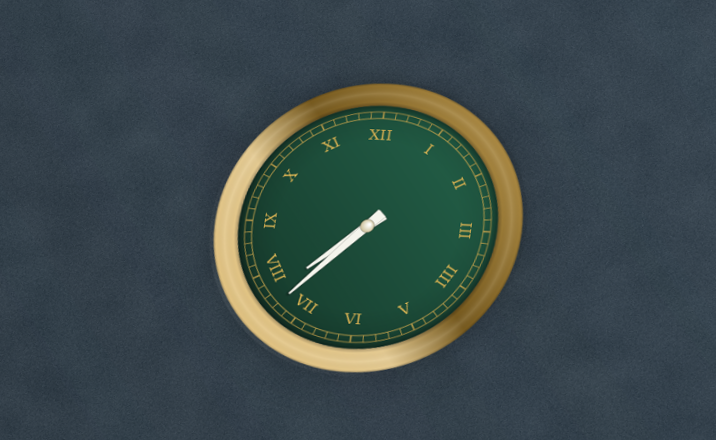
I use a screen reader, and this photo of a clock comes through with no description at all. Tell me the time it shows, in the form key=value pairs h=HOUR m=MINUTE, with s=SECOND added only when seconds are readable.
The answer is h=7 m=37
